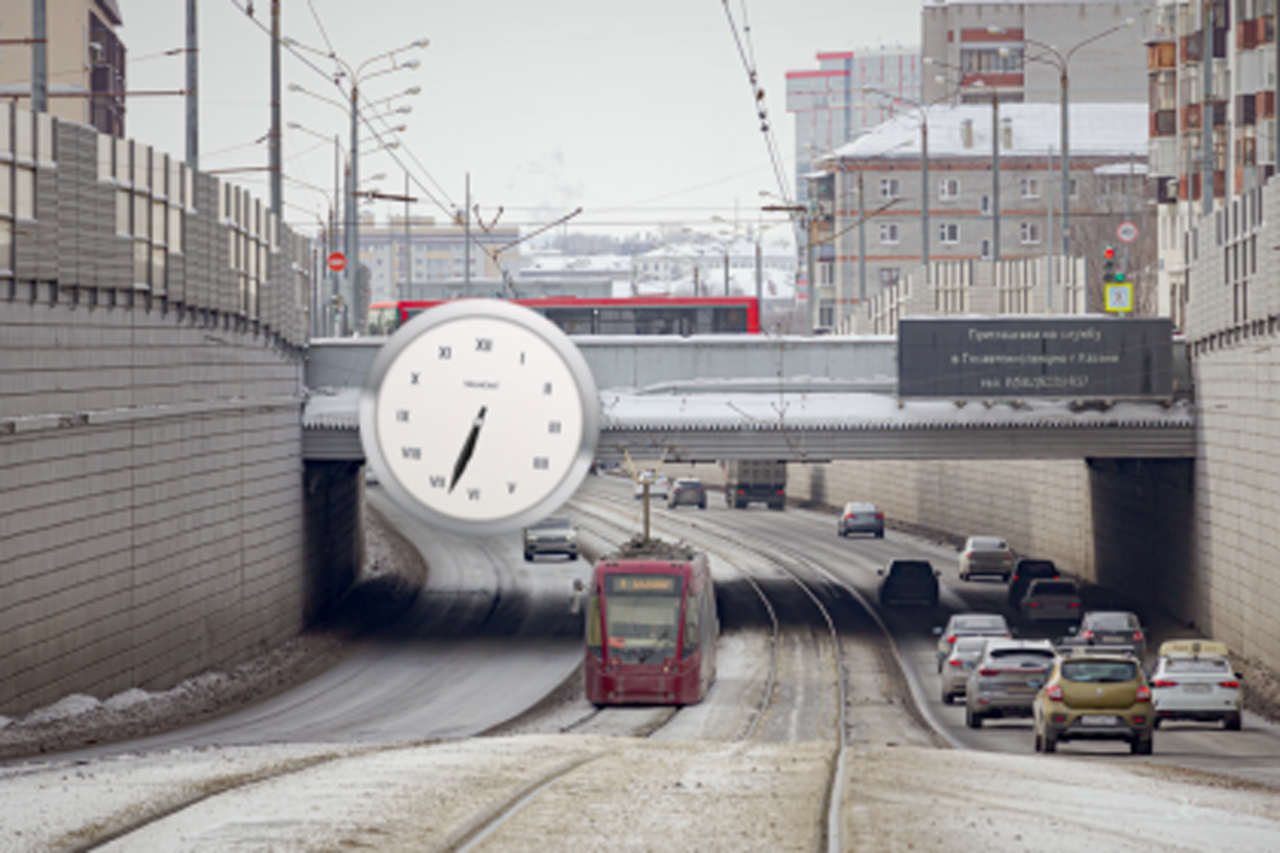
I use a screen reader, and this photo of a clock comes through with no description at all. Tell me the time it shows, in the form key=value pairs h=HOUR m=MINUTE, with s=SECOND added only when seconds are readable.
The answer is h=6 m=33
